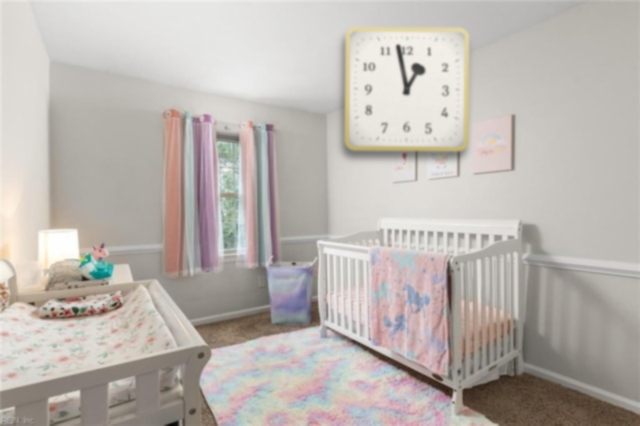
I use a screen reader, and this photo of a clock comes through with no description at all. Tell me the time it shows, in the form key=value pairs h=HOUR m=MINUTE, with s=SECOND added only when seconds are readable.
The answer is h=12 m=58
